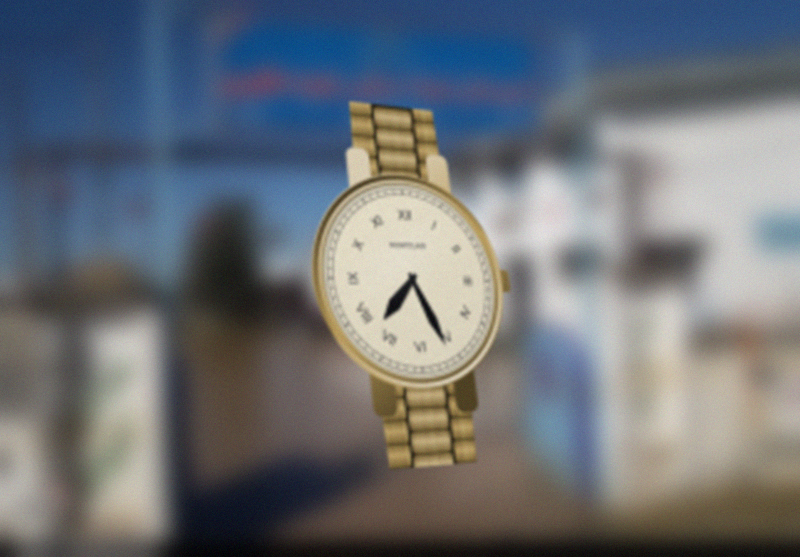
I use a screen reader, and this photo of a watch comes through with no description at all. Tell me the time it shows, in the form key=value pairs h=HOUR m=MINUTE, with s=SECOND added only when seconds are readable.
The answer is h=7 m=26
